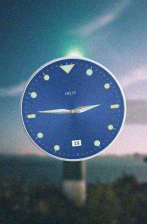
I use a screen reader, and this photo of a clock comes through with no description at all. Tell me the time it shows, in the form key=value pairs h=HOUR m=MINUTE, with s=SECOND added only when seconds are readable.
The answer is h=2 m=46
